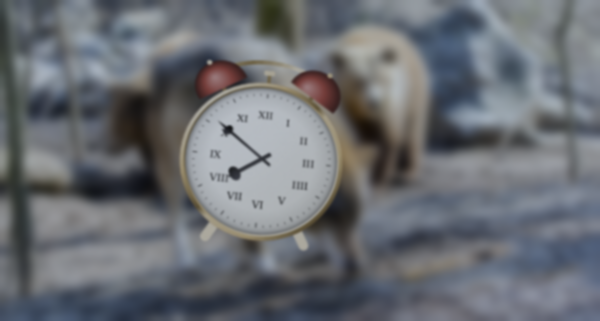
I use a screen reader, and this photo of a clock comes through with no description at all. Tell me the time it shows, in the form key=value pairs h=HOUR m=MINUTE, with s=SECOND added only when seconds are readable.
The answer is h=7 m=51
